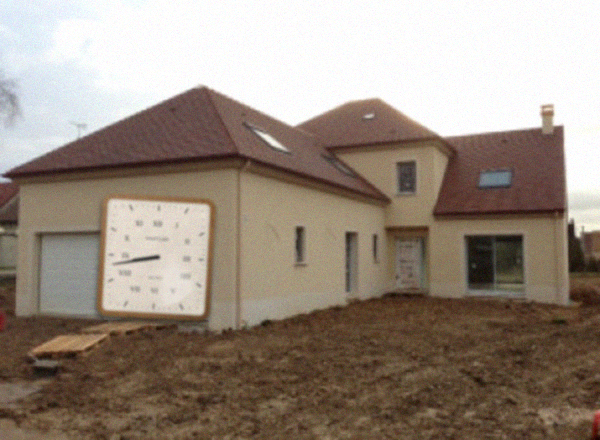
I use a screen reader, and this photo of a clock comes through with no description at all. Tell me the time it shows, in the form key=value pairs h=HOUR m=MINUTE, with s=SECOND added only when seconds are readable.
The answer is h=8 m=43
